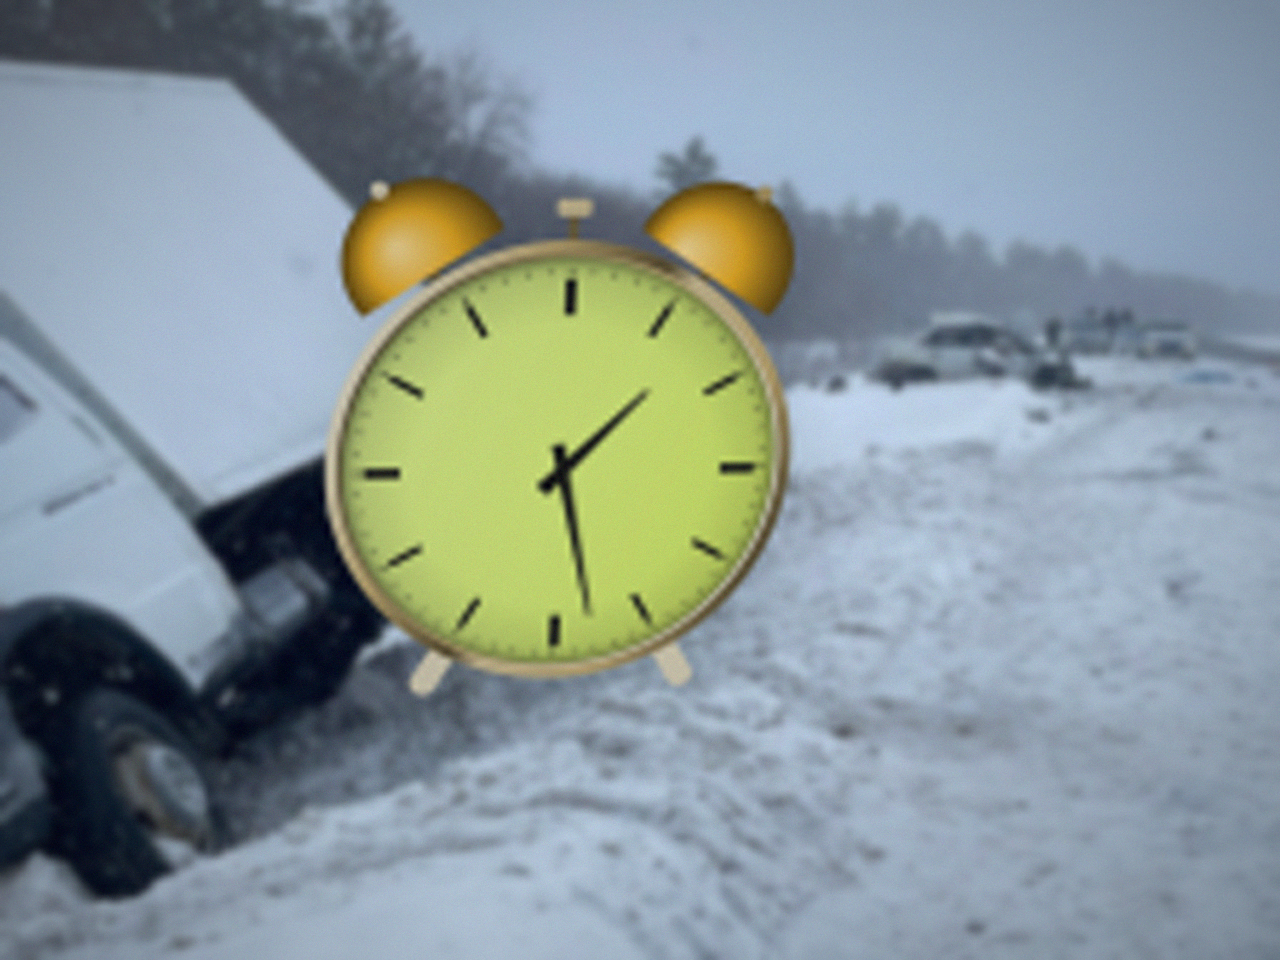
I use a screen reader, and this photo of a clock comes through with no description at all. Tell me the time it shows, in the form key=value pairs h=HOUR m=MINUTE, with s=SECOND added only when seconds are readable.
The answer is h=1 m=28
